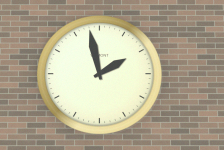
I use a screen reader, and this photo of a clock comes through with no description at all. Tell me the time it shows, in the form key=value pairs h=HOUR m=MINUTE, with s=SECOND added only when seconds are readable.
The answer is h=1 m=58
